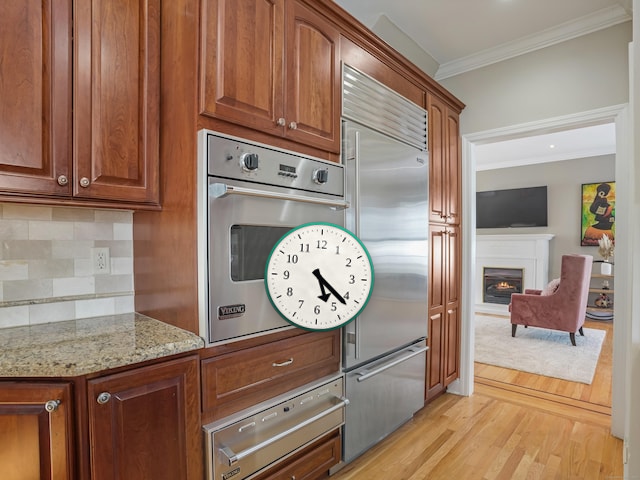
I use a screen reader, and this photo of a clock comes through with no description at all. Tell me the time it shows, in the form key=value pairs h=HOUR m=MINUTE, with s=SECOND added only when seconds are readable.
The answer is h=5 m=22
